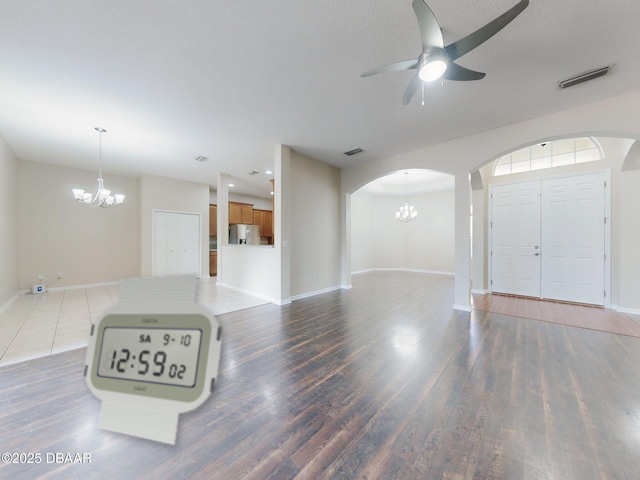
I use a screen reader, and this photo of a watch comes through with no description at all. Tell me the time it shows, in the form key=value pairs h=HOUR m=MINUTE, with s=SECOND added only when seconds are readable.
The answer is h=12 m=59 s=2
